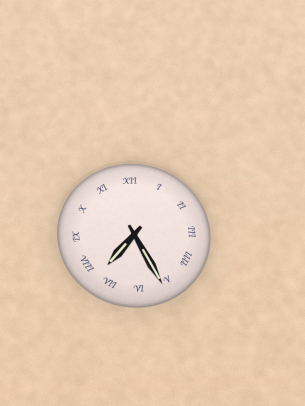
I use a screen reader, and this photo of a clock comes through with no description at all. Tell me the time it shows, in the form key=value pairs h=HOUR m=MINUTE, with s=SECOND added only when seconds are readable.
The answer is h=7 m=26
